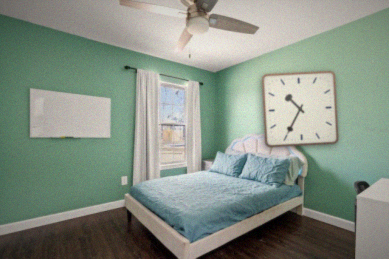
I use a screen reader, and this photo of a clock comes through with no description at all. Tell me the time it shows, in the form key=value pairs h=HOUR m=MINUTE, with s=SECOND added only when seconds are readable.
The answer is h=10 m=35
